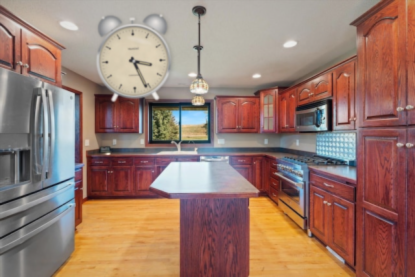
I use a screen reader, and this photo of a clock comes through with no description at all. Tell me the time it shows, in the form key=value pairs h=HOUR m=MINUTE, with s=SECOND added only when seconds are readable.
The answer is h=3 m=26
